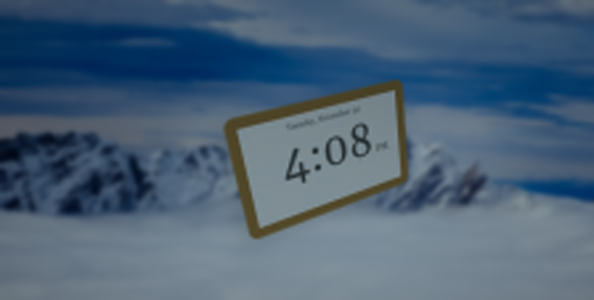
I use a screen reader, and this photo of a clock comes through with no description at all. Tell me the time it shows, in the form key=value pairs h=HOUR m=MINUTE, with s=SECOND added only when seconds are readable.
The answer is h=4 m=8
